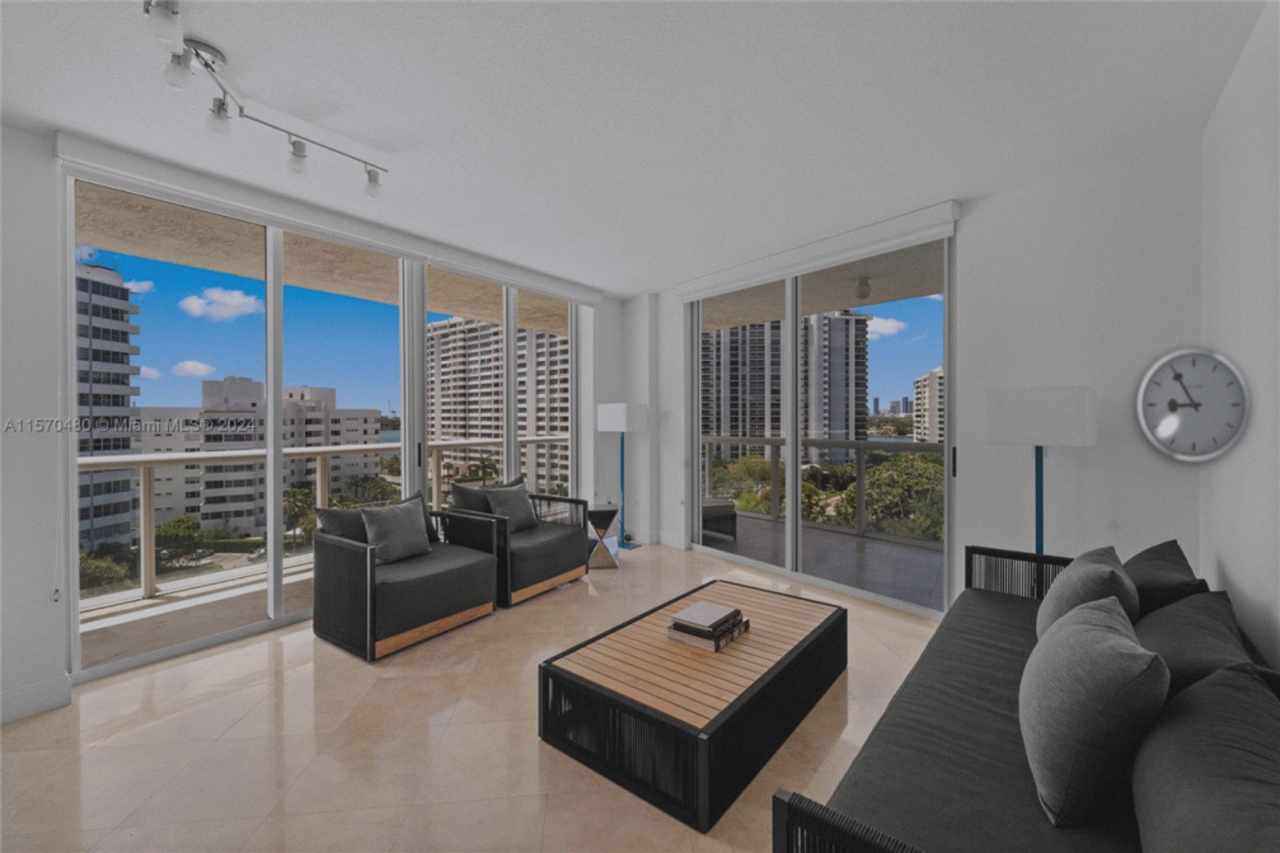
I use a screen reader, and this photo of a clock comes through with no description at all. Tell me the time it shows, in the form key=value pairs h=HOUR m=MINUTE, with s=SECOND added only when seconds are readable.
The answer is h=8 m=55
